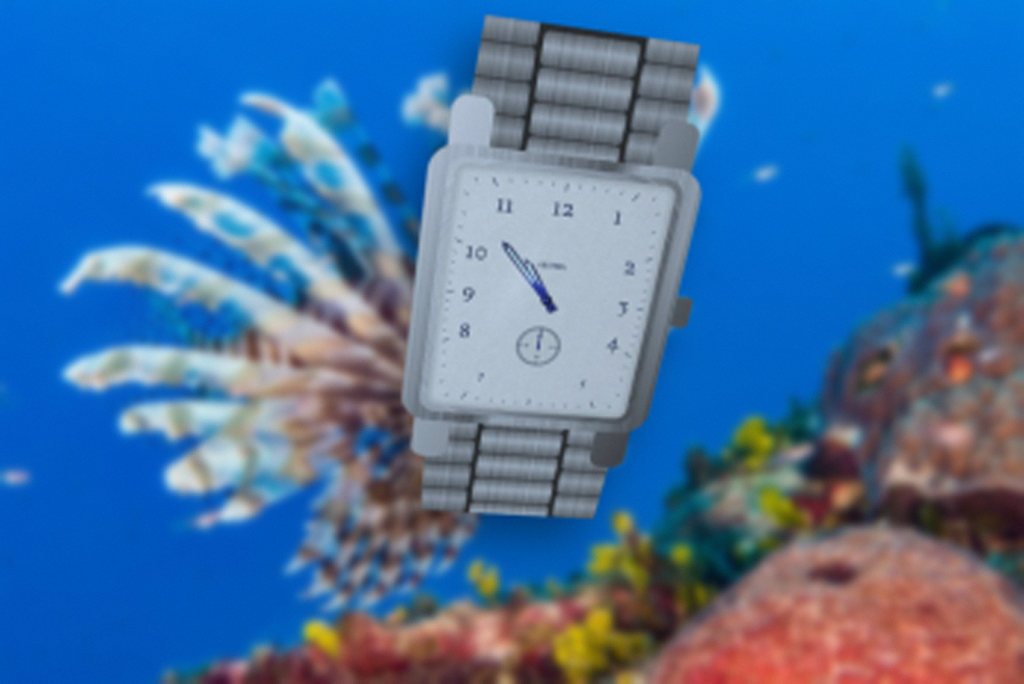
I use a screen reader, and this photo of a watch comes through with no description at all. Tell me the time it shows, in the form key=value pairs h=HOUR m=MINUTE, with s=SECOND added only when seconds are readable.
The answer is h=10 m=53
